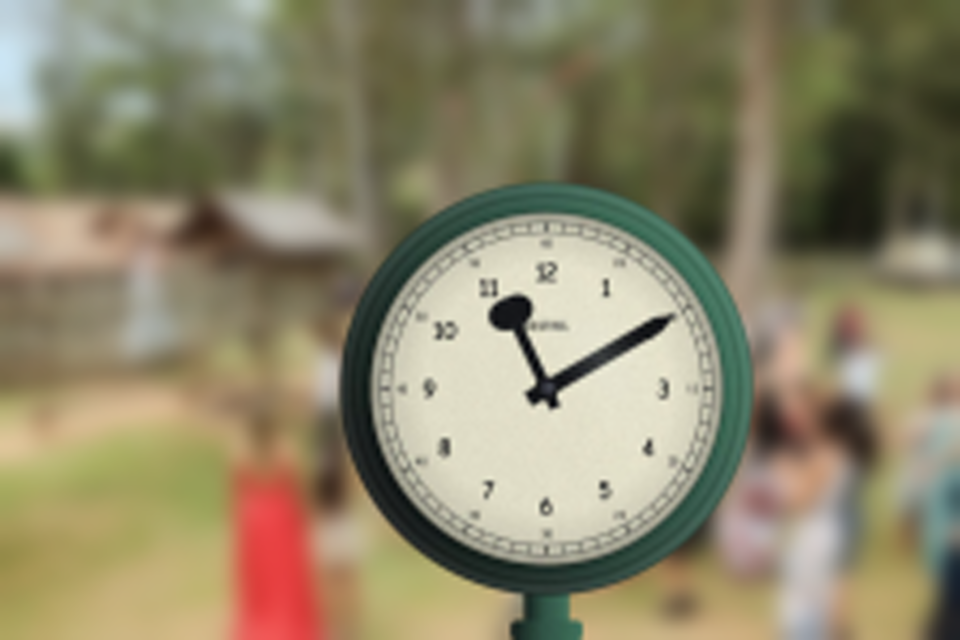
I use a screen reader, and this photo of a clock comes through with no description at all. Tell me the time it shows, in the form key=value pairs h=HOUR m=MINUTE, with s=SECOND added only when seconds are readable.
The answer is h=11 m=10
